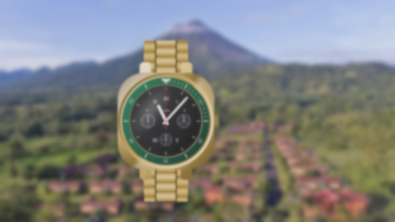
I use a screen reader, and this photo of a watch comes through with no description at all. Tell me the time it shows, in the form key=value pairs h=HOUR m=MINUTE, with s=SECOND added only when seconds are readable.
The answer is h=11 m=7
